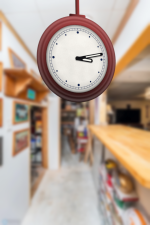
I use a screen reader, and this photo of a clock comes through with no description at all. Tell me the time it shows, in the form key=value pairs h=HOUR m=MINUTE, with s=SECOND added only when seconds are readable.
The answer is h=3 m=13
